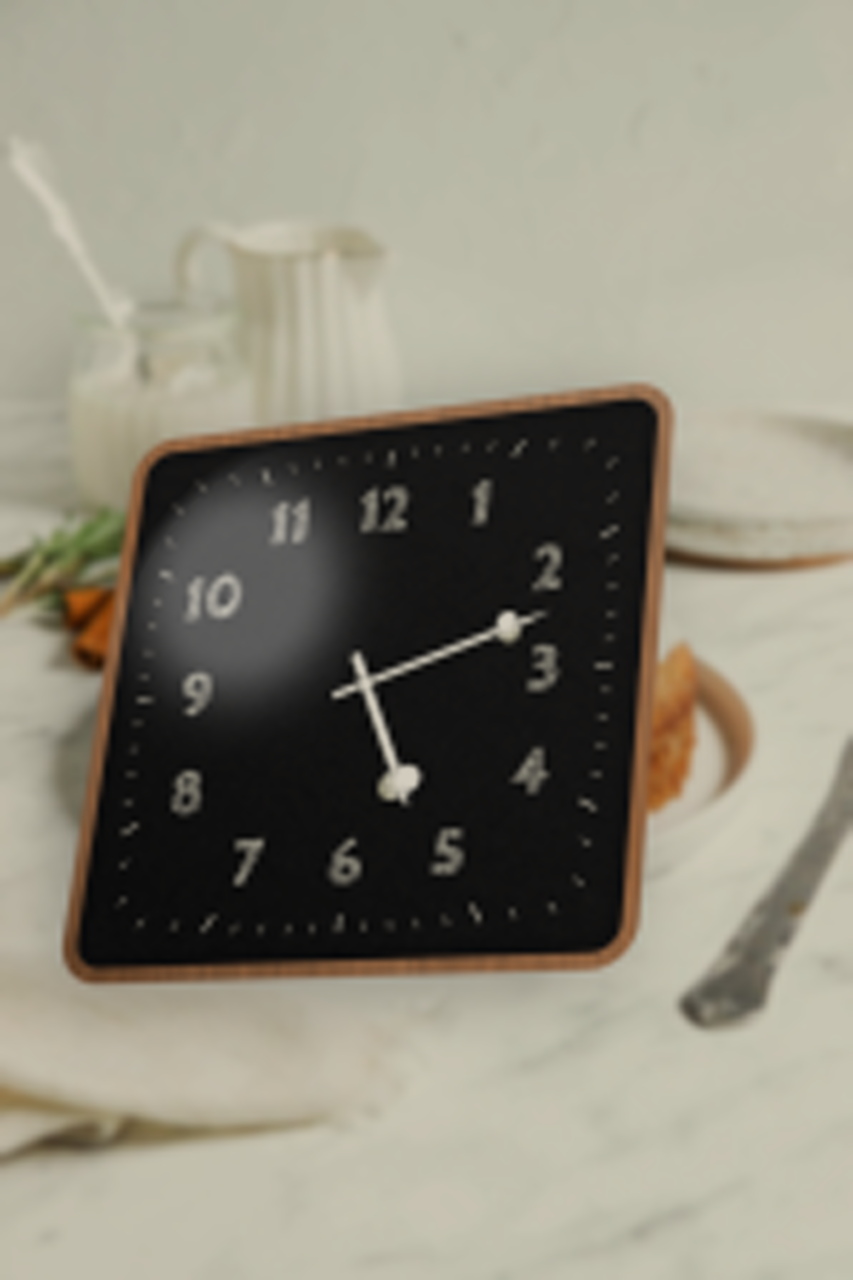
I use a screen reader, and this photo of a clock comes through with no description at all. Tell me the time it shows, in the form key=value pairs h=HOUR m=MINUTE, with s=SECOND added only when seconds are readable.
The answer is h=5 m=12
